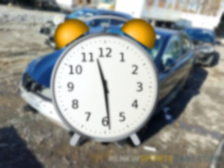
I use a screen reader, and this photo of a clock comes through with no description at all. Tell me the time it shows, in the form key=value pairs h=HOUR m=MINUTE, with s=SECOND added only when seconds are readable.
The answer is h=11 m=29
